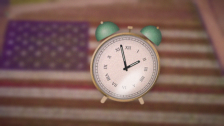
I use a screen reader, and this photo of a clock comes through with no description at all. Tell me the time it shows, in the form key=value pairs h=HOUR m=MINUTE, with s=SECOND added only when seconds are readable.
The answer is h=1 m=57
